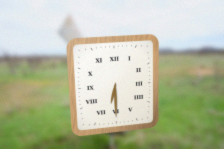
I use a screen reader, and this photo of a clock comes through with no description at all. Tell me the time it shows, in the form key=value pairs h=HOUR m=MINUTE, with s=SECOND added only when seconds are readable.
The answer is h=6 m=30
